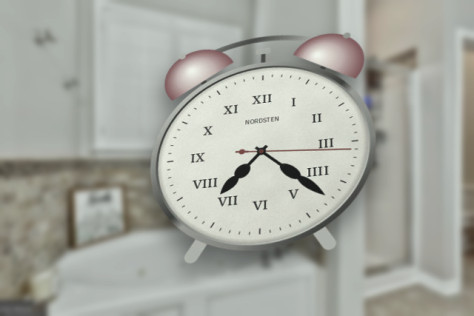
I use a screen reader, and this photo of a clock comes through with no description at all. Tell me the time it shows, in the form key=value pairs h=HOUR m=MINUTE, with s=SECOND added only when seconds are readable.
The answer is h=7 m=22 s=16
